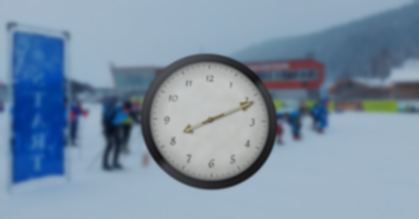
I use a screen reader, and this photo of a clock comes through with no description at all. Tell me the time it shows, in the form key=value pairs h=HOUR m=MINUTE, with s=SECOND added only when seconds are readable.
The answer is h=8 m=11
